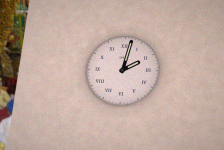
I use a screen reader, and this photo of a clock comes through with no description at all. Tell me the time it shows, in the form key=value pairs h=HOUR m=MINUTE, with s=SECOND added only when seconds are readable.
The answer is h=2 m=2
